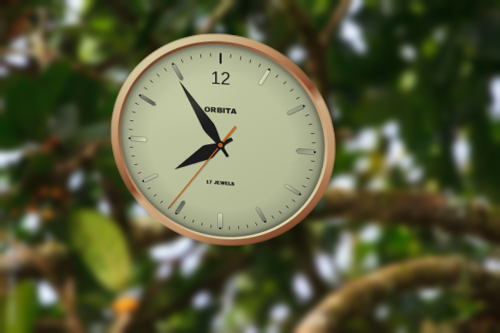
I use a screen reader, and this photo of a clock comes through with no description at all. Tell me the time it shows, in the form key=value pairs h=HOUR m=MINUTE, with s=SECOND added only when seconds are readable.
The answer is h=7 m=54 s=36
